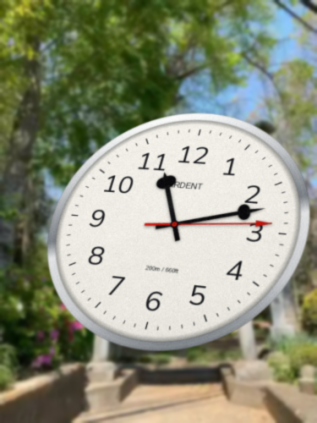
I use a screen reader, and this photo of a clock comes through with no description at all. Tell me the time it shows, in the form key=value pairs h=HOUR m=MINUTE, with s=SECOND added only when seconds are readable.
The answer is h=11 m=12 s=14
